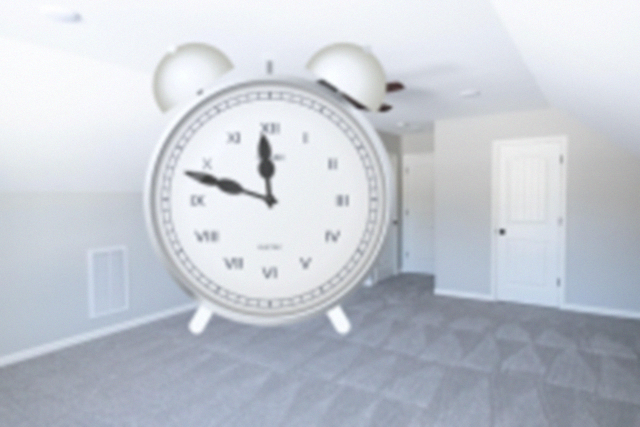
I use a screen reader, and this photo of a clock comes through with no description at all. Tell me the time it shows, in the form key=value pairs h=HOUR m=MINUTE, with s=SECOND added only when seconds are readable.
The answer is h=11 m=48
